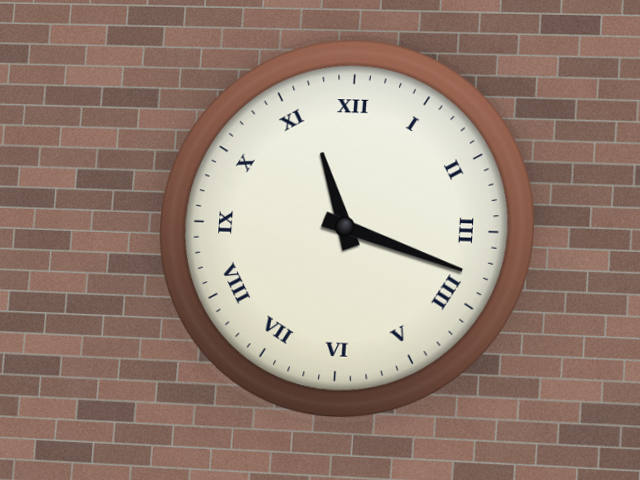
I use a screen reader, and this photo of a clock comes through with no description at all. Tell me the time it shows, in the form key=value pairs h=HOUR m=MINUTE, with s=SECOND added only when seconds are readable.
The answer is h=11 m=18
